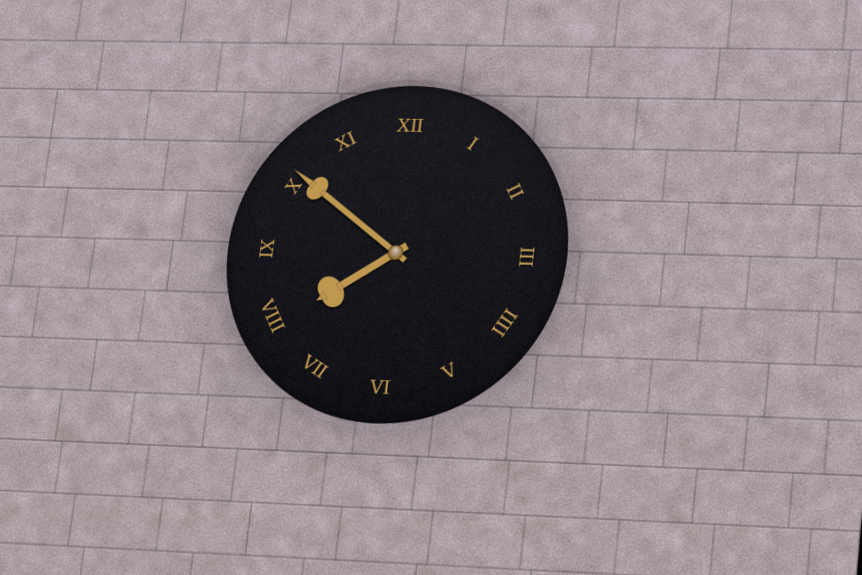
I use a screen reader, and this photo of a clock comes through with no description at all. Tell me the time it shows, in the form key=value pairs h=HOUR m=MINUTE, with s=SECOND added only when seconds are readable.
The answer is h=7 m=51
